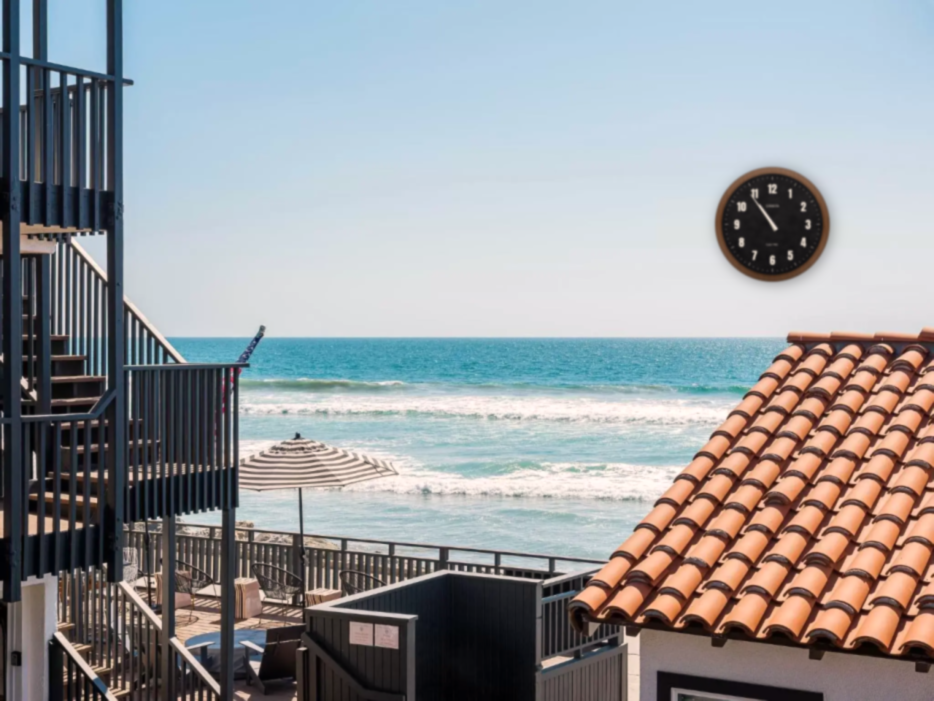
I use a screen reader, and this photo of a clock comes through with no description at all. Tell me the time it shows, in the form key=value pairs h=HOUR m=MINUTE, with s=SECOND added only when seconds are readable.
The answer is h=10 m=54
